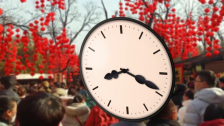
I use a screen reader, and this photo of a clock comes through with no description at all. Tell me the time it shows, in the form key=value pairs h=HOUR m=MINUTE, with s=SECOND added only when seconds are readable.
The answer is h=8 m=19
